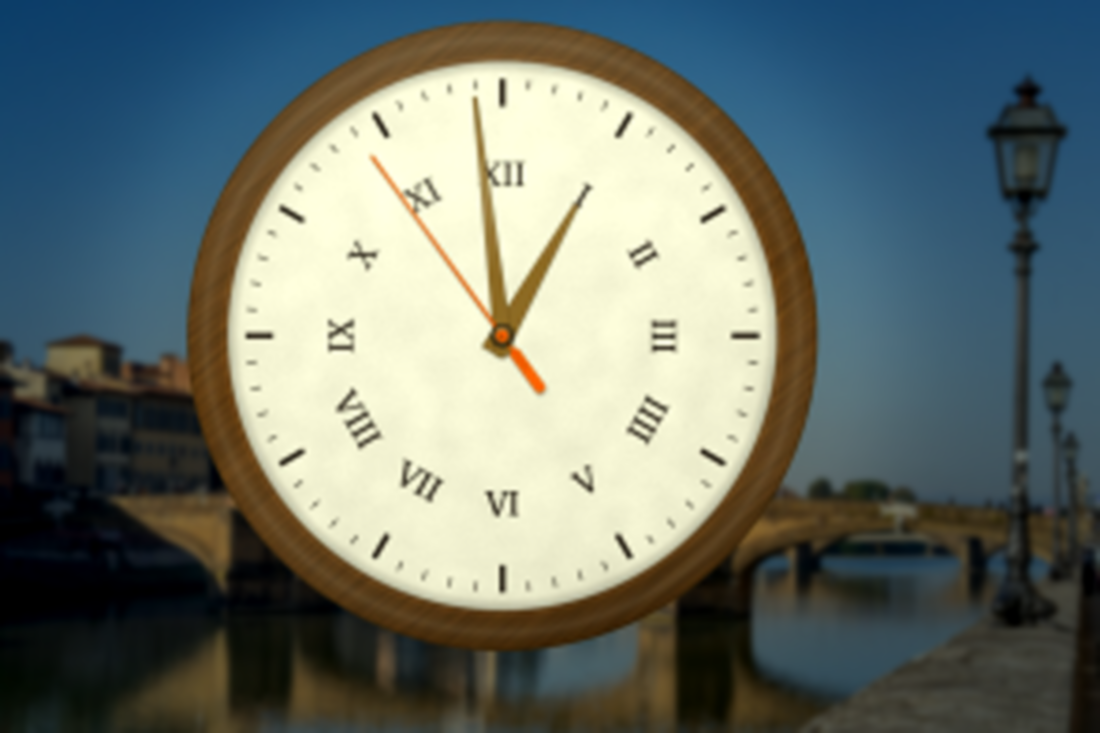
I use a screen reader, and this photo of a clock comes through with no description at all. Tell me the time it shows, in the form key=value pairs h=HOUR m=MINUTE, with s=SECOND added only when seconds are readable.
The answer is h=12 m=58 s=54
